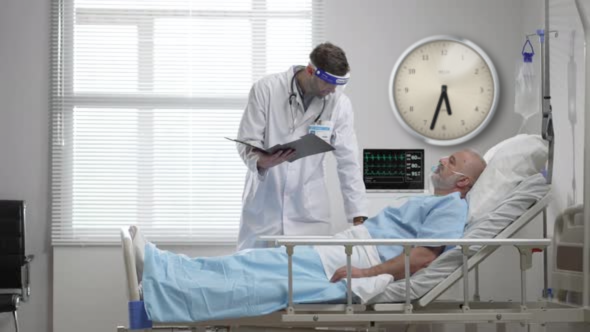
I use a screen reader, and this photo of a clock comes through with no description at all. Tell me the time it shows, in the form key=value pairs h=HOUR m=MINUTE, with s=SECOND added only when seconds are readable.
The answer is h=5 m=33
